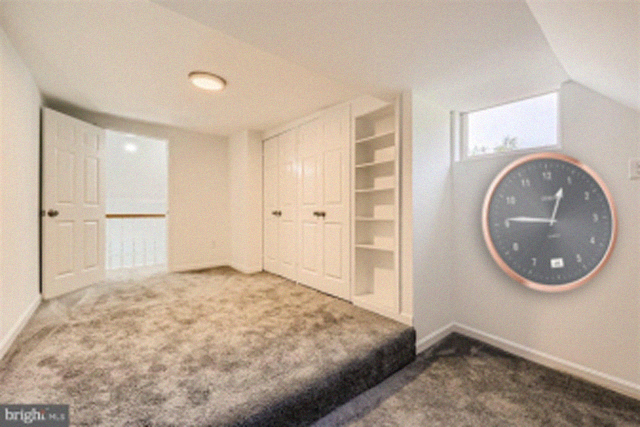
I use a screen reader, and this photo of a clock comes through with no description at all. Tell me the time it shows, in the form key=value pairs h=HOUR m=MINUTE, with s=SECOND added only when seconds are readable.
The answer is h=12 m=46
